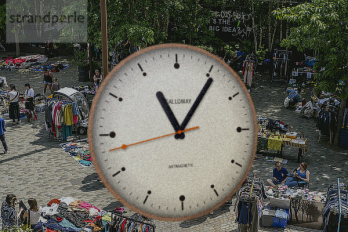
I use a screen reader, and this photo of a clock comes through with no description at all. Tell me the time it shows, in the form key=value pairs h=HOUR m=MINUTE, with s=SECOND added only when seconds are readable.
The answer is h=11 m=5 s=43
